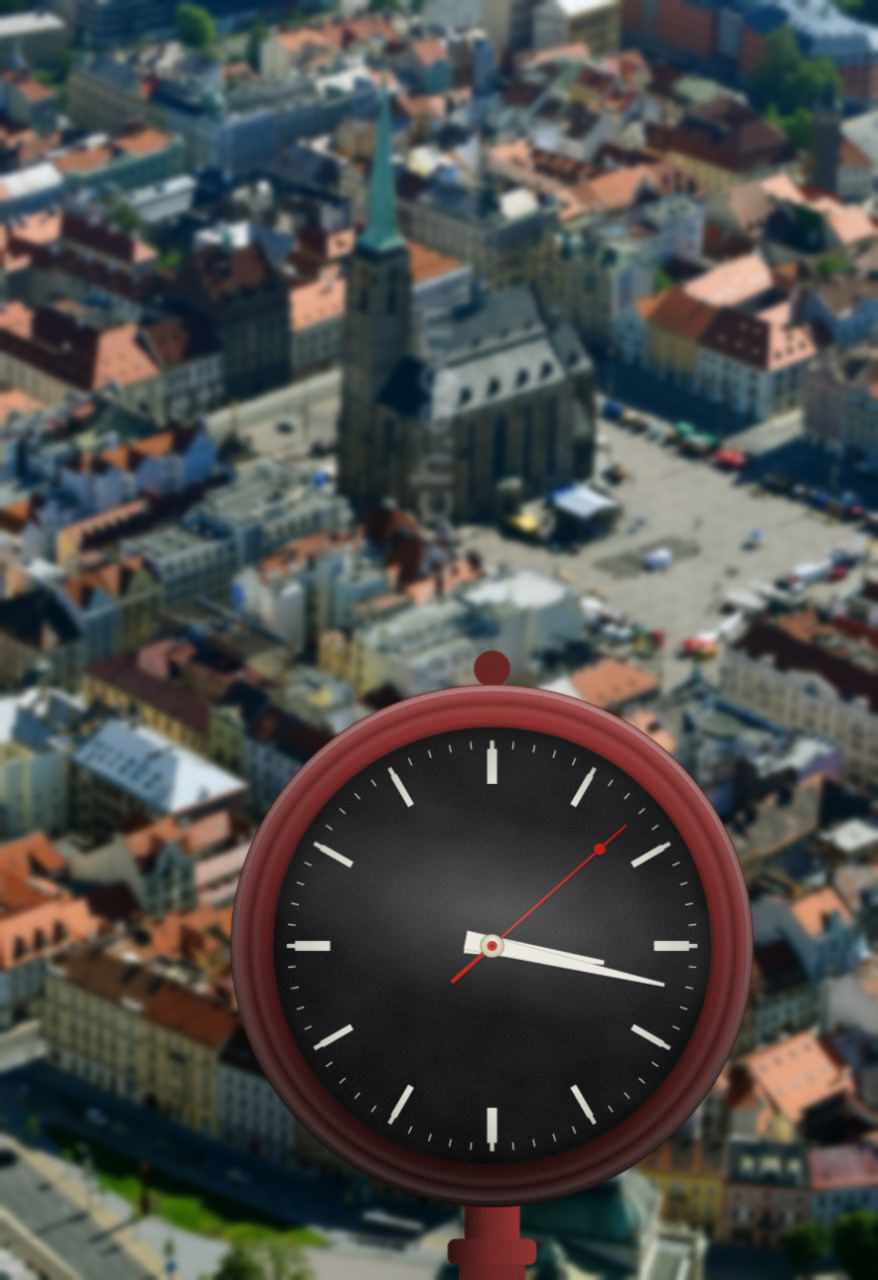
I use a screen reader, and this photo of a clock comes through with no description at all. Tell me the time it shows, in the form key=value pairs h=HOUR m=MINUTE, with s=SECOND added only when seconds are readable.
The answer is h=3 m=17 s=8
